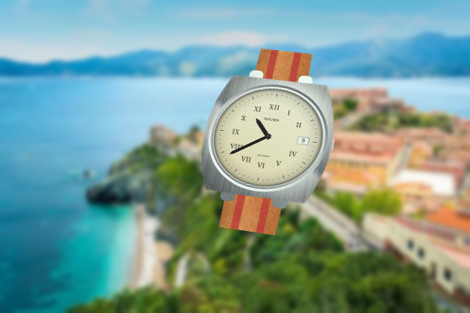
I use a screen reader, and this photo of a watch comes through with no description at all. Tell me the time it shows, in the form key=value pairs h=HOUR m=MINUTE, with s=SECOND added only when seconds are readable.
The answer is h=10 m=39
